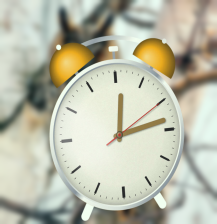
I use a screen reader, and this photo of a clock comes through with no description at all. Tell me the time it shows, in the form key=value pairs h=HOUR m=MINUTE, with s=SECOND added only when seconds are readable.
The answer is h=12 m=13 s=10
